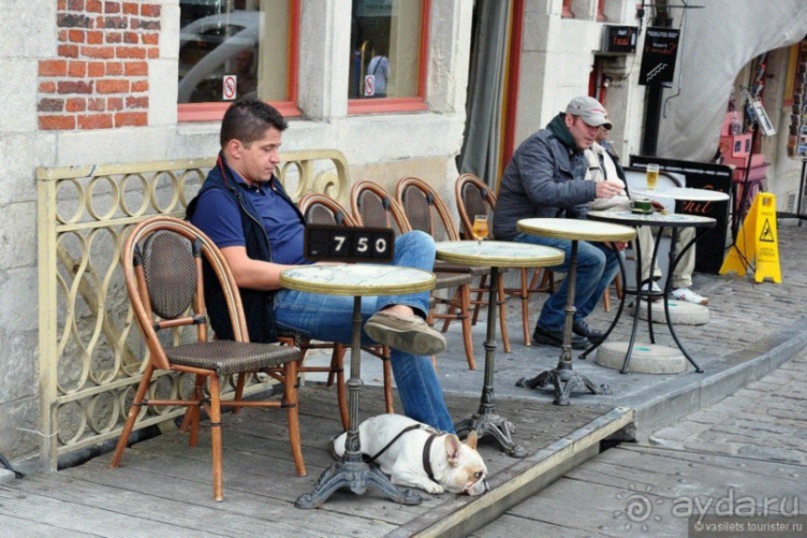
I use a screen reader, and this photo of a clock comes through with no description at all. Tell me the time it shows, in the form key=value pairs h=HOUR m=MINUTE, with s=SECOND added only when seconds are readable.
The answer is h=7 m=50
